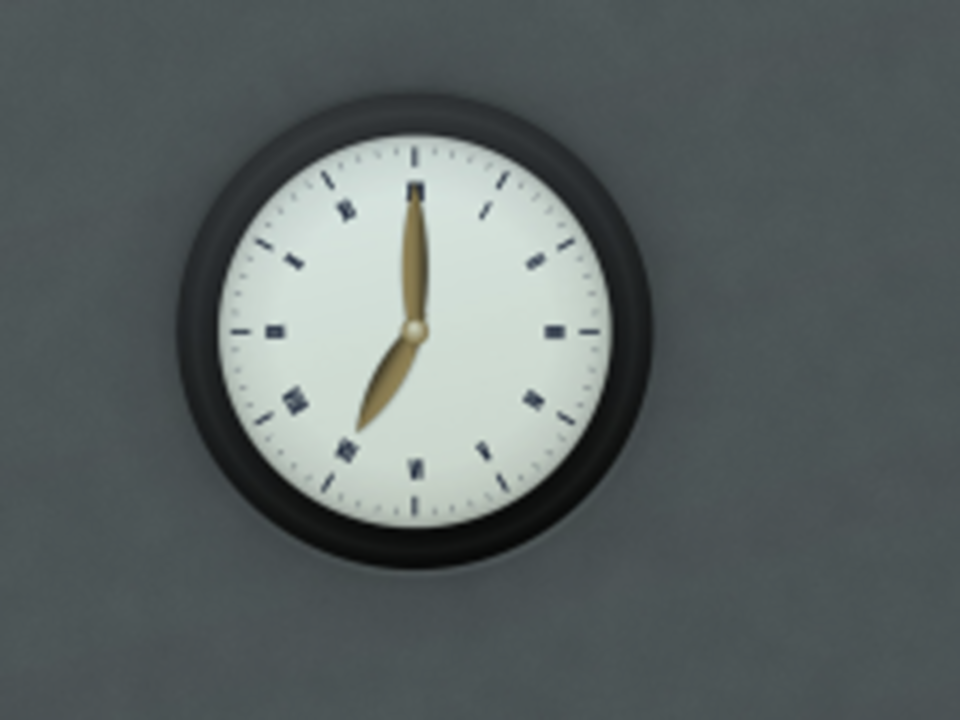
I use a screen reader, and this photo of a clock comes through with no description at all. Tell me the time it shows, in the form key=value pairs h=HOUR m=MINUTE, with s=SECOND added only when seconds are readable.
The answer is h=7 m=0
